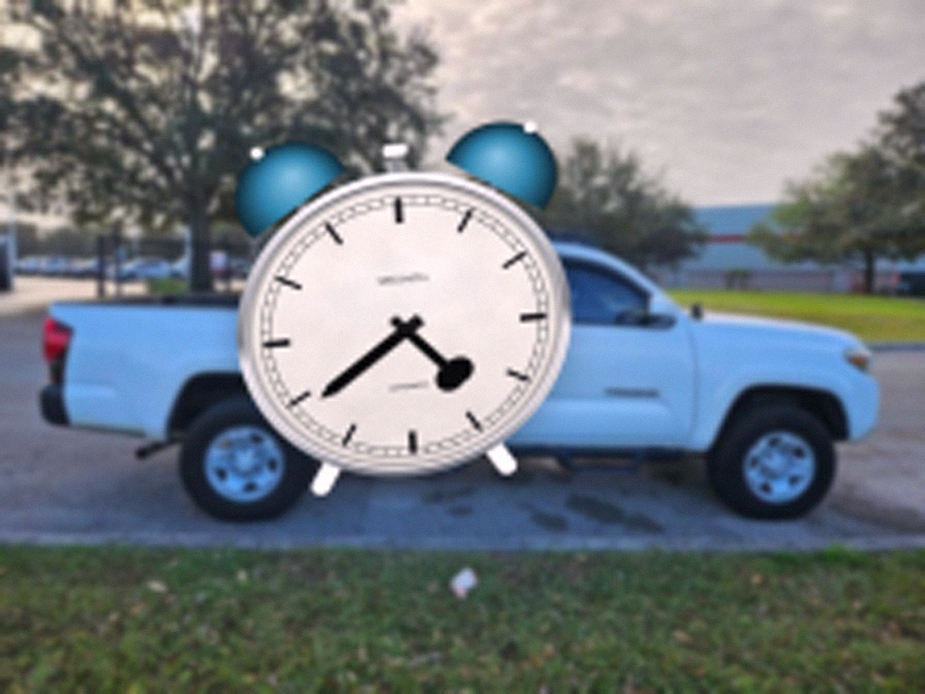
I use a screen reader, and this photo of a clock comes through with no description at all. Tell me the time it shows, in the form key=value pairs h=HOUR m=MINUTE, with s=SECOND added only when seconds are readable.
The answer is h=4 m=39
